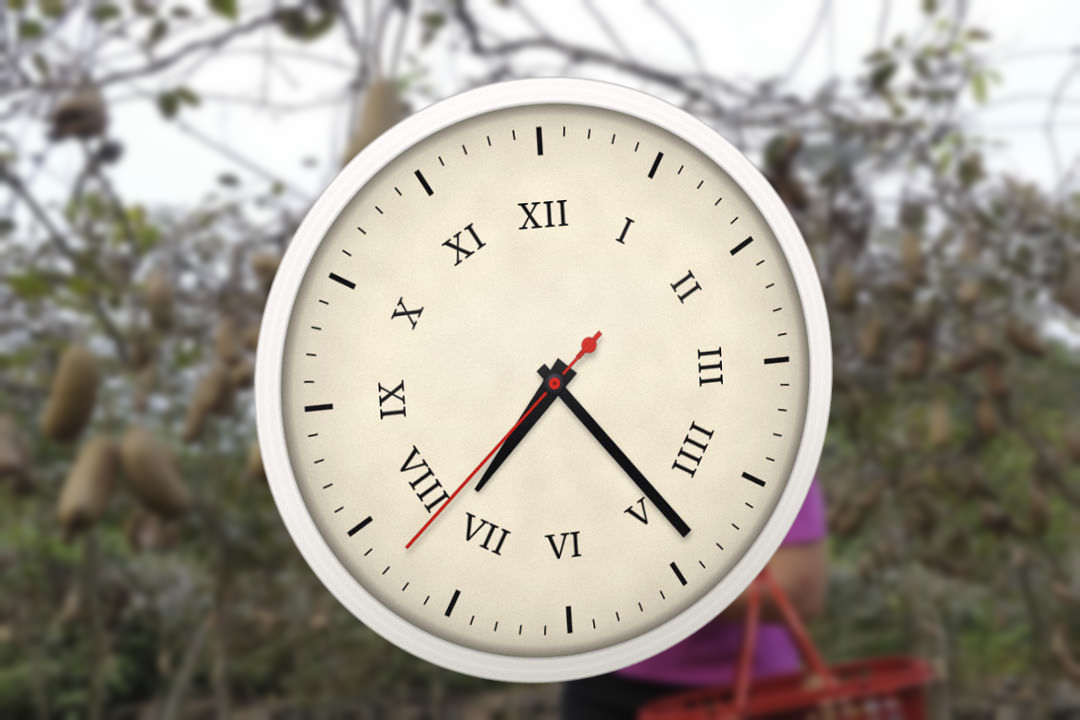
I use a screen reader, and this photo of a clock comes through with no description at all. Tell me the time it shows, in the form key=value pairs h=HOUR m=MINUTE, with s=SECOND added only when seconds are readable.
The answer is h=7 m=23 s=38
